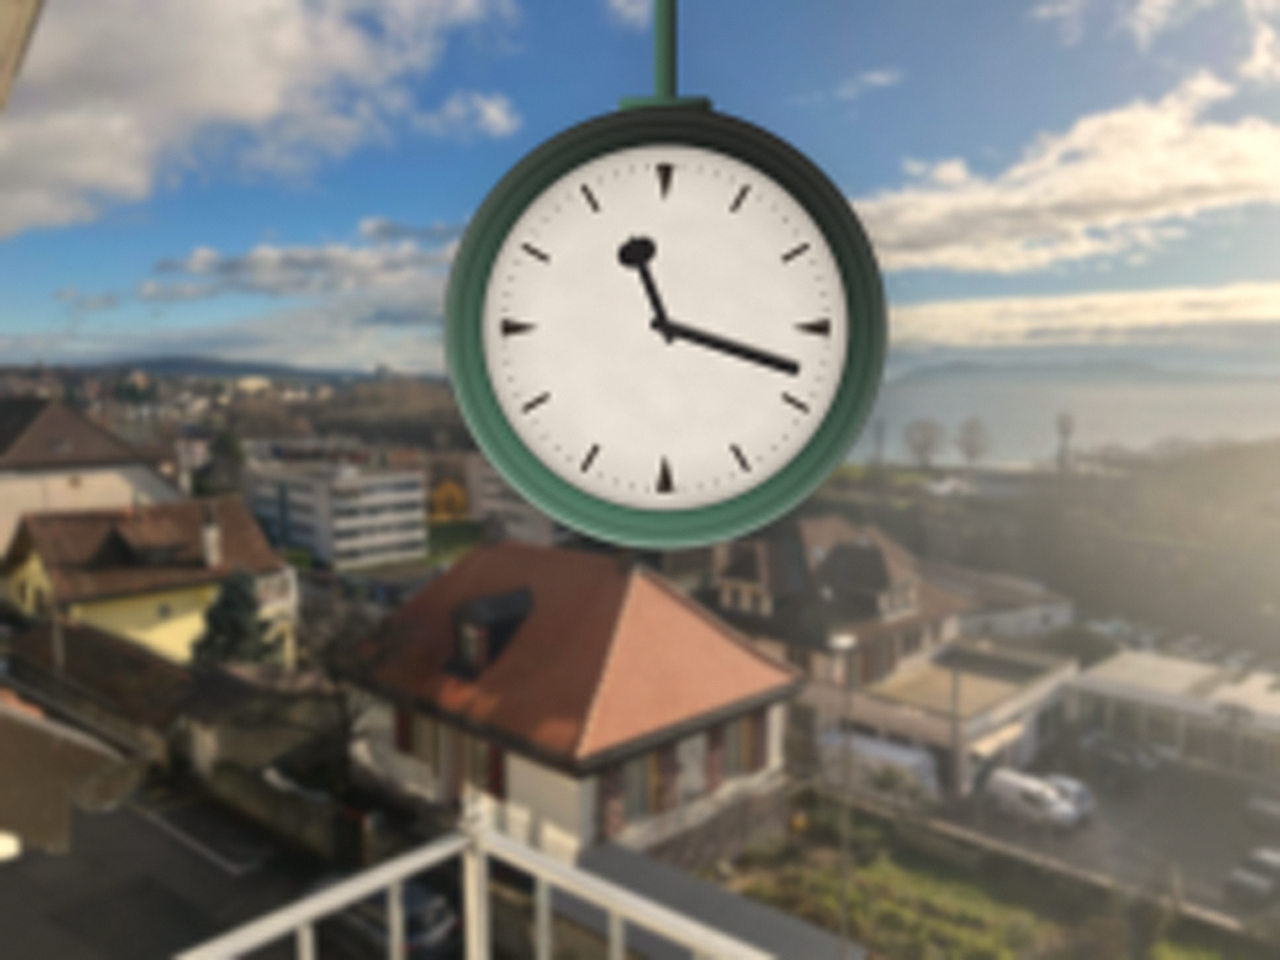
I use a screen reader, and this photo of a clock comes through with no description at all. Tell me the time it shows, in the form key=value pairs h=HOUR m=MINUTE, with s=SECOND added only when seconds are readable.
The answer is h=11 m=18
